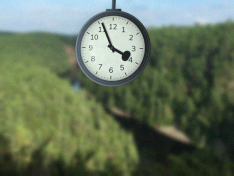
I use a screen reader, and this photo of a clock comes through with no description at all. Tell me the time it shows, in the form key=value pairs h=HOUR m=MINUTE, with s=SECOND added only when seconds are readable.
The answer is h=3 m=56
